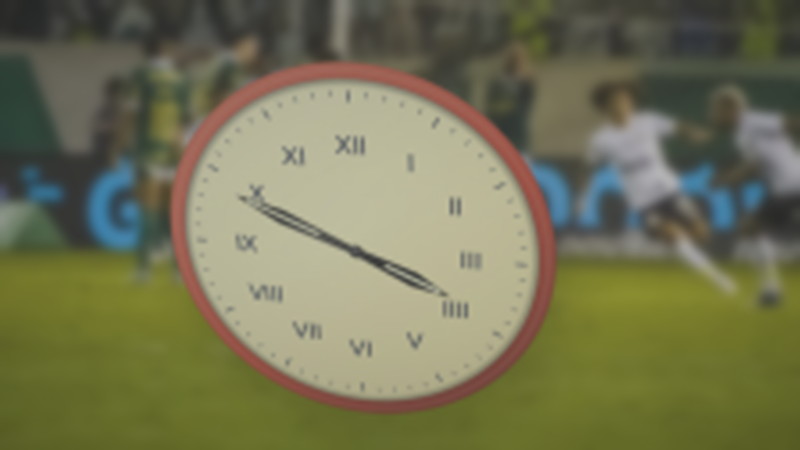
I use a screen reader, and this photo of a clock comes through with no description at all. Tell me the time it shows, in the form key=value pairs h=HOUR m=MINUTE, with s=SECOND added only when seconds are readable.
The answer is h=3 m=49
